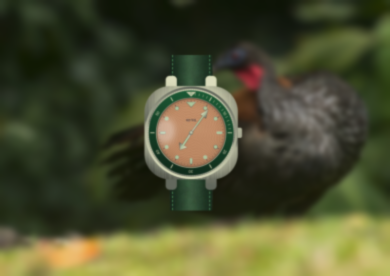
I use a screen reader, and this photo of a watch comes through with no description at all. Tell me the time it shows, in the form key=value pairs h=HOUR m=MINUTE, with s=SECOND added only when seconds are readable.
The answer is h=7 m=6
